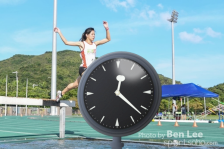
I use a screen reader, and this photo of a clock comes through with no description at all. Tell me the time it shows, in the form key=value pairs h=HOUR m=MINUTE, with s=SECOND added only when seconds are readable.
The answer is h=12 m=22
